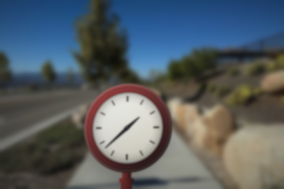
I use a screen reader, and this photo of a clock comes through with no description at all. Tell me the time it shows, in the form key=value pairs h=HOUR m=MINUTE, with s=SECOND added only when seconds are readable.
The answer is h=1 m=38
